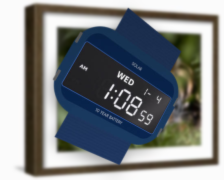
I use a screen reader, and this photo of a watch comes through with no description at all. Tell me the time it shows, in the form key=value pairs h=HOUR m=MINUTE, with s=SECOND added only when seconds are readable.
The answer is h=1 m=8 s=59
